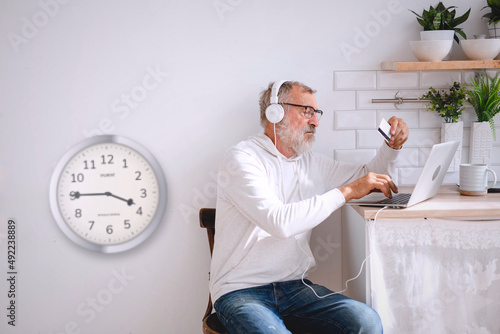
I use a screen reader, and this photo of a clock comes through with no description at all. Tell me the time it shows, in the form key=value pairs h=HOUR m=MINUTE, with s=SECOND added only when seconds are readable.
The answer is h=3 m=45
